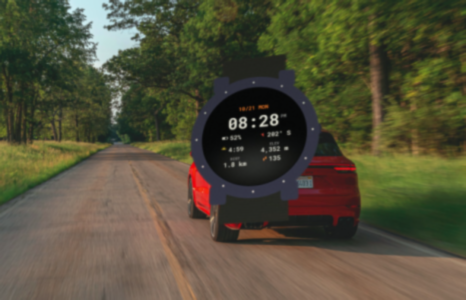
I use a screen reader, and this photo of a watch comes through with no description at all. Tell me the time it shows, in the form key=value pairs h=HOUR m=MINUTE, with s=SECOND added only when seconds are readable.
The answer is h=8 m=28
